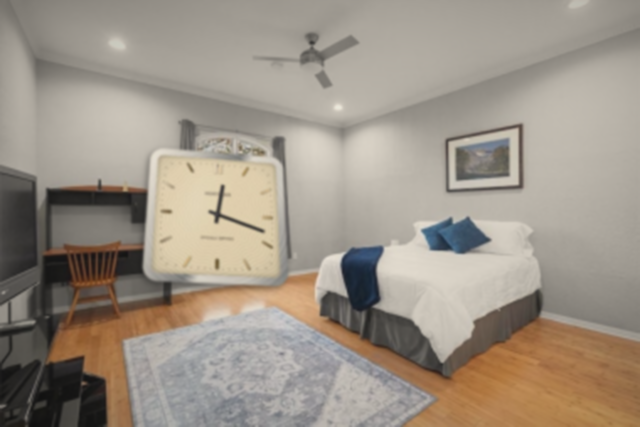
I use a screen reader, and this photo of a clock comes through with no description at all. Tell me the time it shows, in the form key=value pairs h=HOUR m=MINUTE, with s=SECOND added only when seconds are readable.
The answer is h=12 m=18
